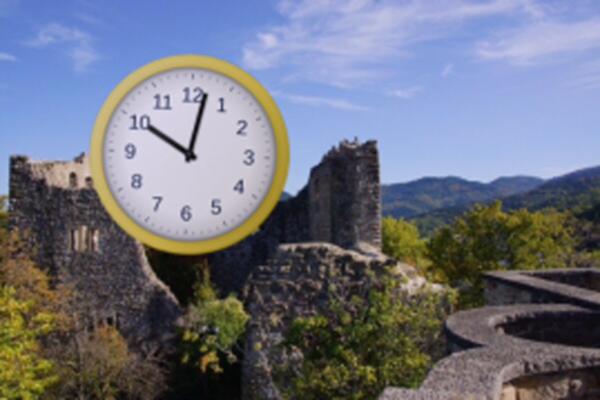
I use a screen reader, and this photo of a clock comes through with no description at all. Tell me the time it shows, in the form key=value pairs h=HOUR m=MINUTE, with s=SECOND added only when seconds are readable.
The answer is h=10 m=2
